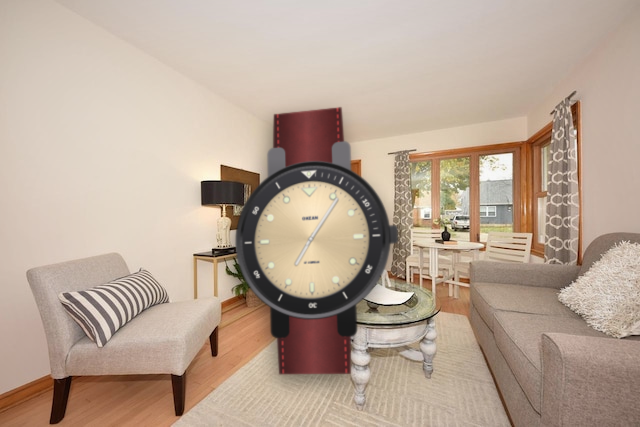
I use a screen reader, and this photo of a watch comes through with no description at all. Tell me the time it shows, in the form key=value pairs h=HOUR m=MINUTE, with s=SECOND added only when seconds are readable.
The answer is h=7 m=6
